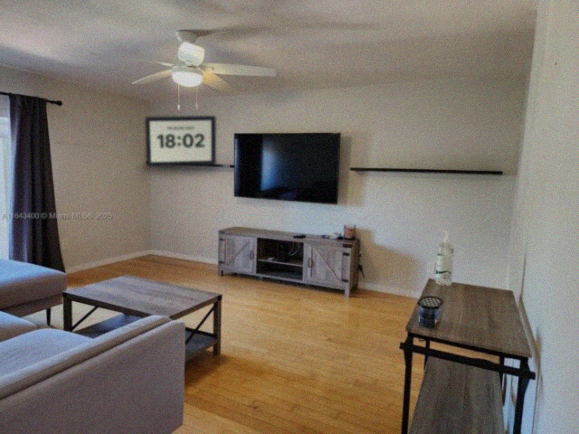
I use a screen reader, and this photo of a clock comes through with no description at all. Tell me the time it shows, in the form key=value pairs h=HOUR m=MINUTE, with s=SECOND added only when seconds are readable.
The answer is h=18 m=2
